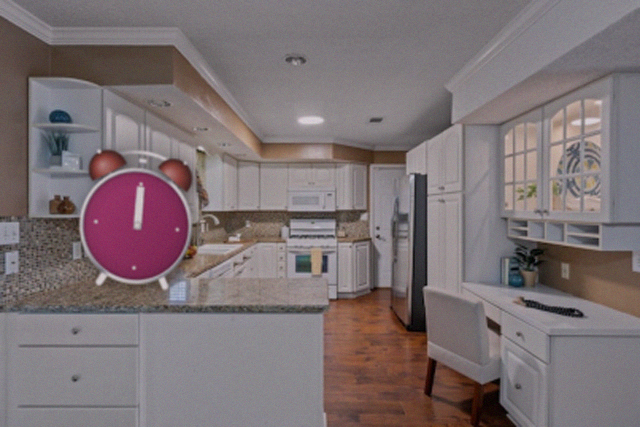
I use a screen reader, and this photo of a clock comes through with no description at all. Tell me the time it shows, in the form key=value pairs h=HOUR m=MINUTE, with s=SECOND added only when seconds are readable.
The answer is h=12 m=0
